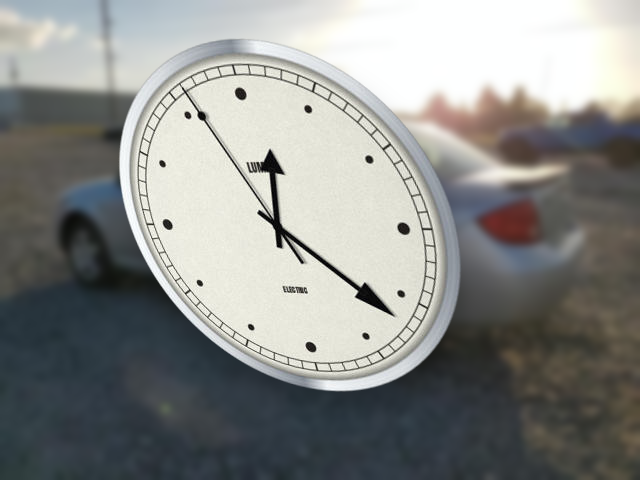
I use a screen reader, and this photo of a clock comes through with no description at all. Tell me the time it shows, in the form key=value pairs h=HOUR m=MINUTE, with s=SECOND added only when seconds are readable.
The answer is h=12 m=21 s=56
